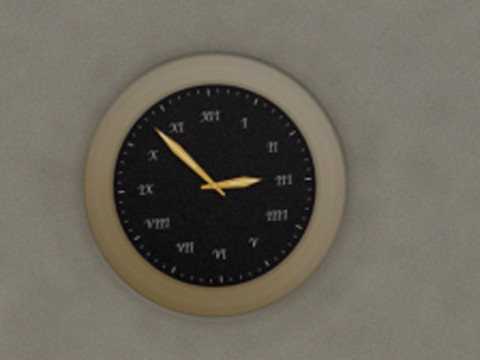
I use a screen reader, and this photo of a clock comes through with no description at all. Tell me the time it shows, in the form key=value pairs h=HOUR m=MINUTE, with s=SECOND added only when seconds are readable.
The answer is h=2 m=53
